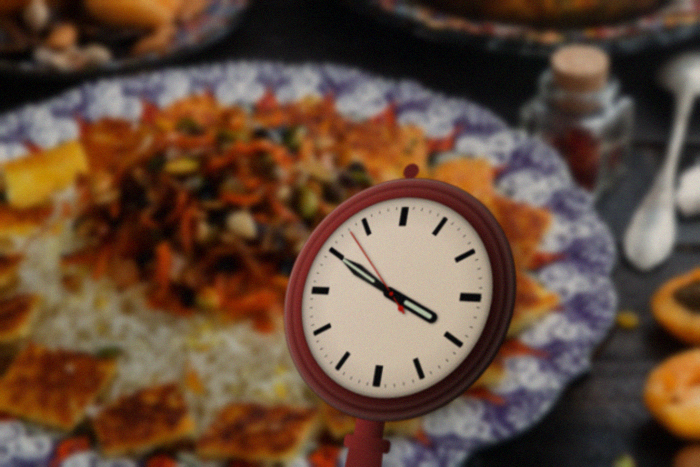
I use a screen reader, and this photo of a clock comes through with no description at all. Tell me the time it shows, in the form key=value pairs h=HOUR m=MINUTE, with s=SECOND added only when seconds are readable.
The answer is h=3 m=49 s=53
